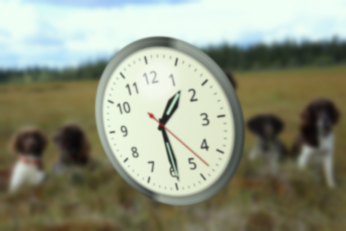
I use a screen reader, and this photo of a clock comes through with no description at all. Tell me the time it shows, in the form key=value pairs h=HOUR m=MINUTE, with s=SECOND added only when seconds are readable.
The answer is h=1 m=29 s=23
